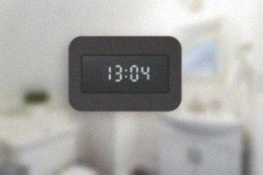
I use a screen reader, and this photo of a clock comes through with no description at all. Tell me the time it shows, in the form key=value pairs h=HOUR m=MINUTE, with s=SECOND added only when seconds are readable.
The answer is h=13 m=4
